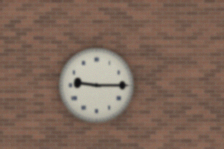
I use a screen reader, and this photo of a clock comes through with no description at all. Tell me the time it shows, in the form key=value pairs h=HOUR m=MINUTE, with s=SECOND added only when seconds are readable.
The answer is h=9 m=15
